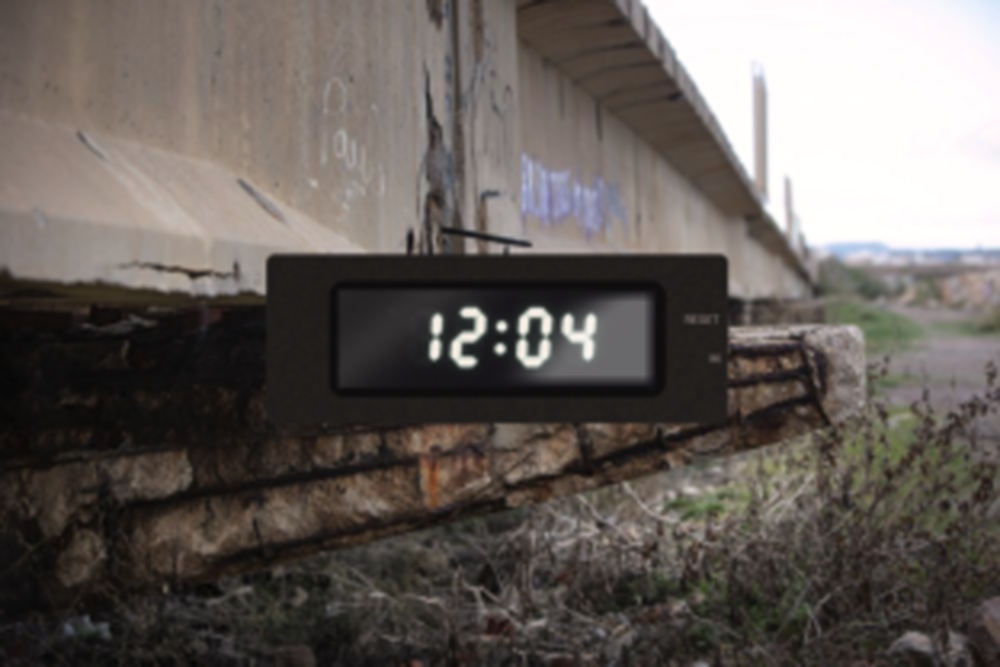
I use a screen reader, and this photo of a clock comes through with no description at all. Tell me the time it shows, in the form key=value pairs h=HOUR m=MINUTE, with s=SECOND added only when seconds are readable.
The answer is h=12 m=4
